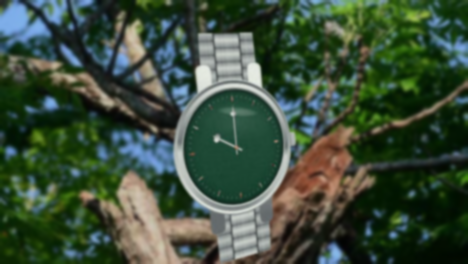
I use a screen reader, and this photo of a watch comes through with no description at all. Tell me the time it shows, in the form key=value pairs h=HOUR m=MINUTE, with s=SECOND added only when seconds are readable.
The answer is h=10 m=0
